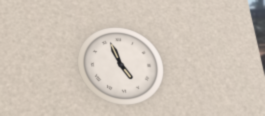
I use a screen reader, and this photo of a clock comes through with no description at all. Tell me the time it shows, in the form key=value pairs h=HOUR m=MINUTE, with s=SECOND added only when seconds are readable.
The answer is h=4 m=57
